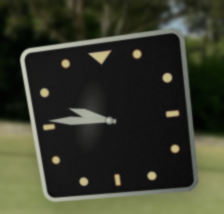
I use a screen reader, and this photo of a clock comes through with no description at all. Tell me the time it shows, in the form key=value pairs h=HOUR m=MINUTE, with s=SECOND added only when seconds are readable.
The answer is h=9 m=46
